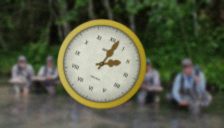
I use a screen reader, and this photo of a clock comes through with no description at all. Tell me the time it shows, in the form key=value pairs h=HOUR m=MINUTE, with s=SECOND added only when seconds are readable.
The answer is h=2 m=2
